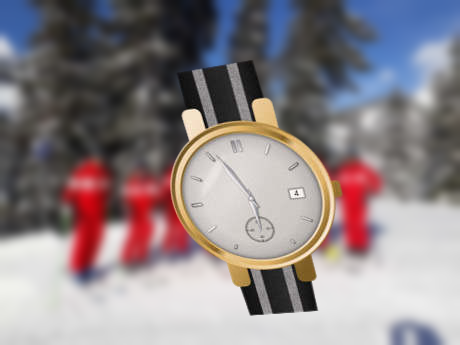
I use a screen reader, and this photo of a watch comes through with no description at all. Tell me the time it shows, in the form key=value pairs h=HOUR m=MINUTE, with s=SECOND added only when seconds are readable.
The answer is h=5 m=56
